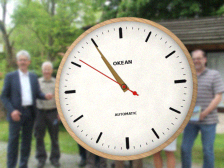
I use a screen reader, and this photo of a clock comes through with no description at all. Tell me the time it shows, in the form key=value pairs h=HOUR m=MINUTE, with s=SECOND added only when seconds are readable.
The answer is h=10 m=54 s=51
